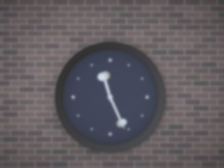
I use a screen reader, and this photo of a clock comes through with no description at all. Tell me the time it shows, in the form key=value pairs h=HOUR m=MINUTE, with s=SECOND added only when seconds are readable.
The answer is h=11 m=26
